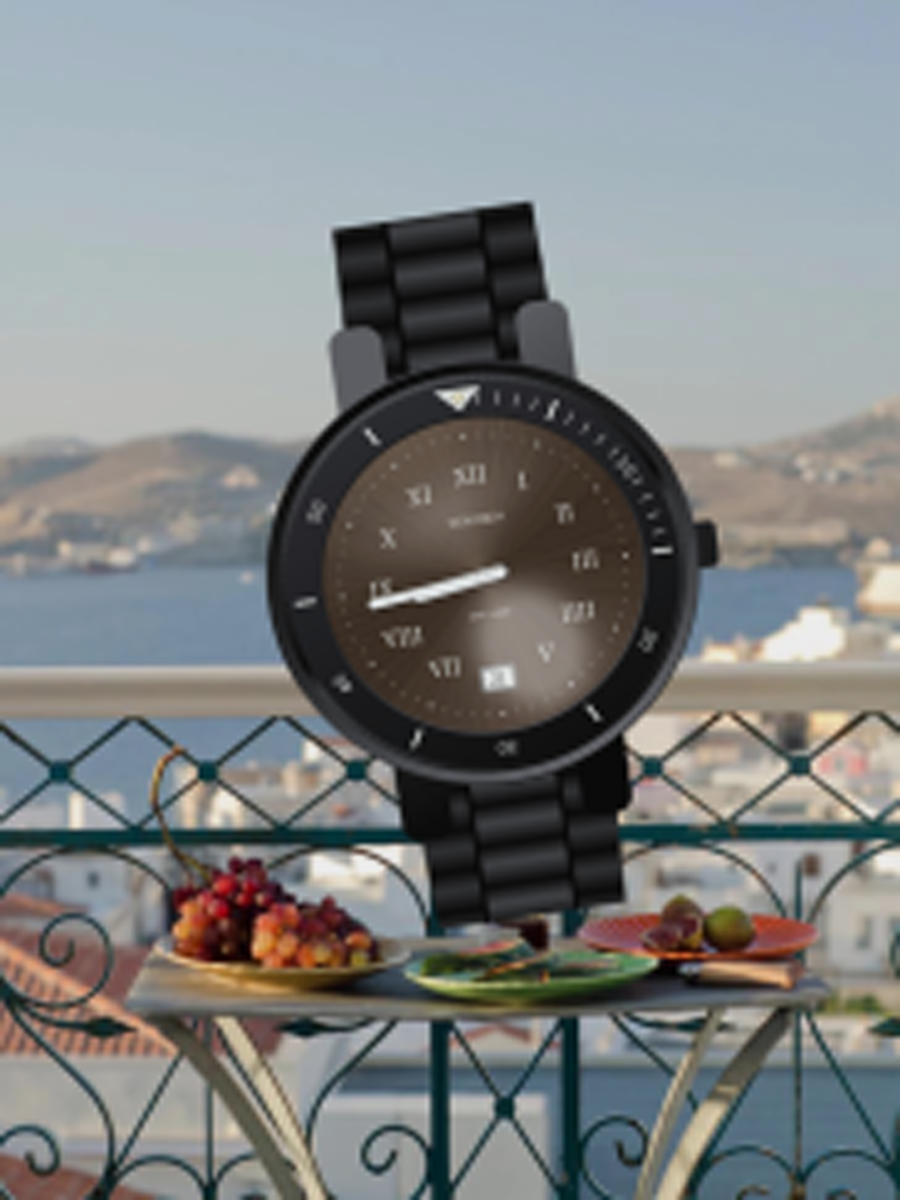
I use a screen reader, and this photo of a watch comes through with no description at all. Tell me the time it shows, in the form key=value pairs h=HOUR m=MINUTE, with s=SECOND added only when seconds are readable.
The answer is h=8 m=44
